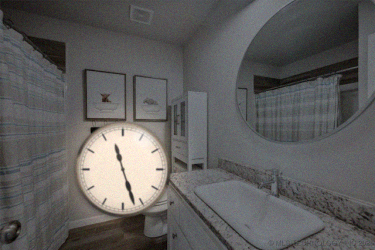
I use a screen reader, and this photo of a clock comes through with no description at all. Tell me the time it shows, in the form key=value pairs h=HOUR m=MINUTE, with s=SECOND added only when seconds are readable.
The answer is h=11 m=27
